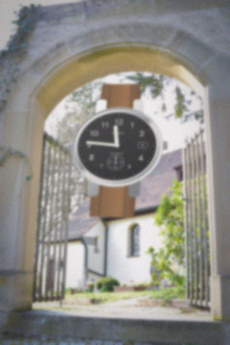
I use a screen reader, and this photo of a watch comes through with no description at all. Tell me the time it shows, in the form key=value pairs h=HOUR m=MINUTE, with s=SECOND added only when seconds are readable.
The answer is h=11 m=46
